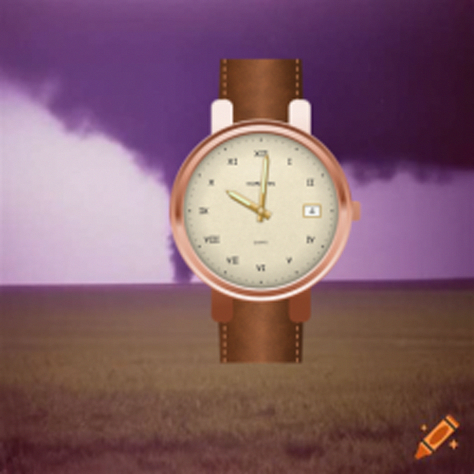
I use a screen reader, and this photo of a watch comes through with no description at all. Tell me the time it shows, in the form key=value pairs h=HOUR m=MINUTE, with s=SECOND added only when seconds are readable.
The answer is h=10 m=1
